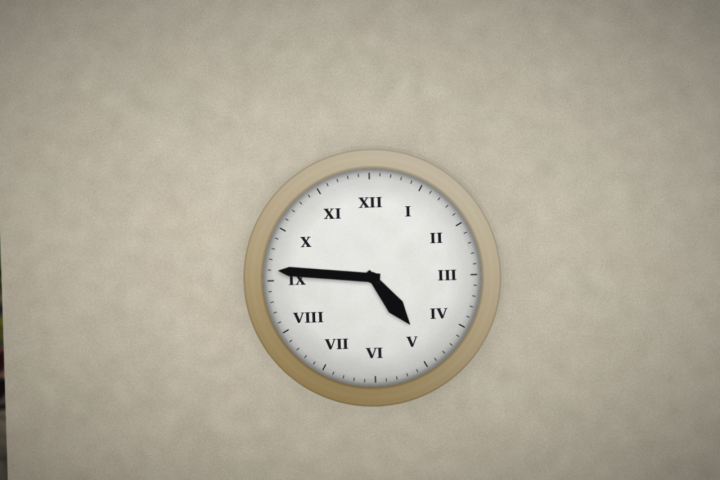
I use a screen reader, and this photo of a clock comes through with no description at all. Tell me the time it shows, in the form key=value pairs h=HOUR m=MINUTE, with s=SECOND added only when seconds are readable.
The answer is h=4 m=46
